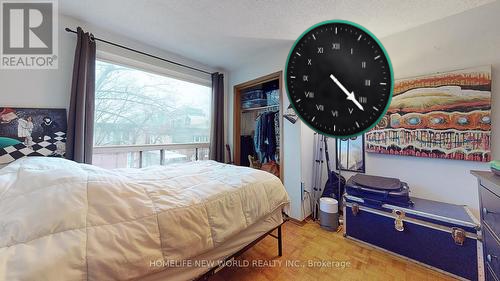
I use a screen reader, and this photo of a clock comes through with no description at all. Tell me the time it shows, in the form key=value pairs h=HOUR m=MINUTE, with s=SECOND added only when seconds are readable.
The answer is h=4 m=22
